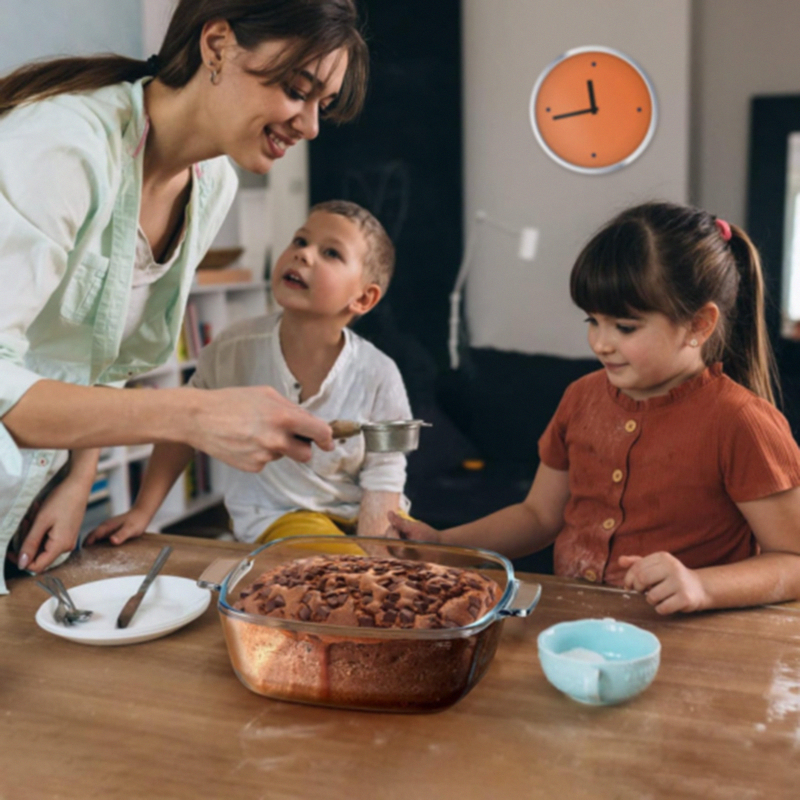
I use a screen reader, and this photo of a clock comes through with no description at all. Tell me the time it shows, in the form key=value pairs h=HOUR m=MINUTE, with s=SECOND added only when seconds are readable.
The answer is h=11 m=43
